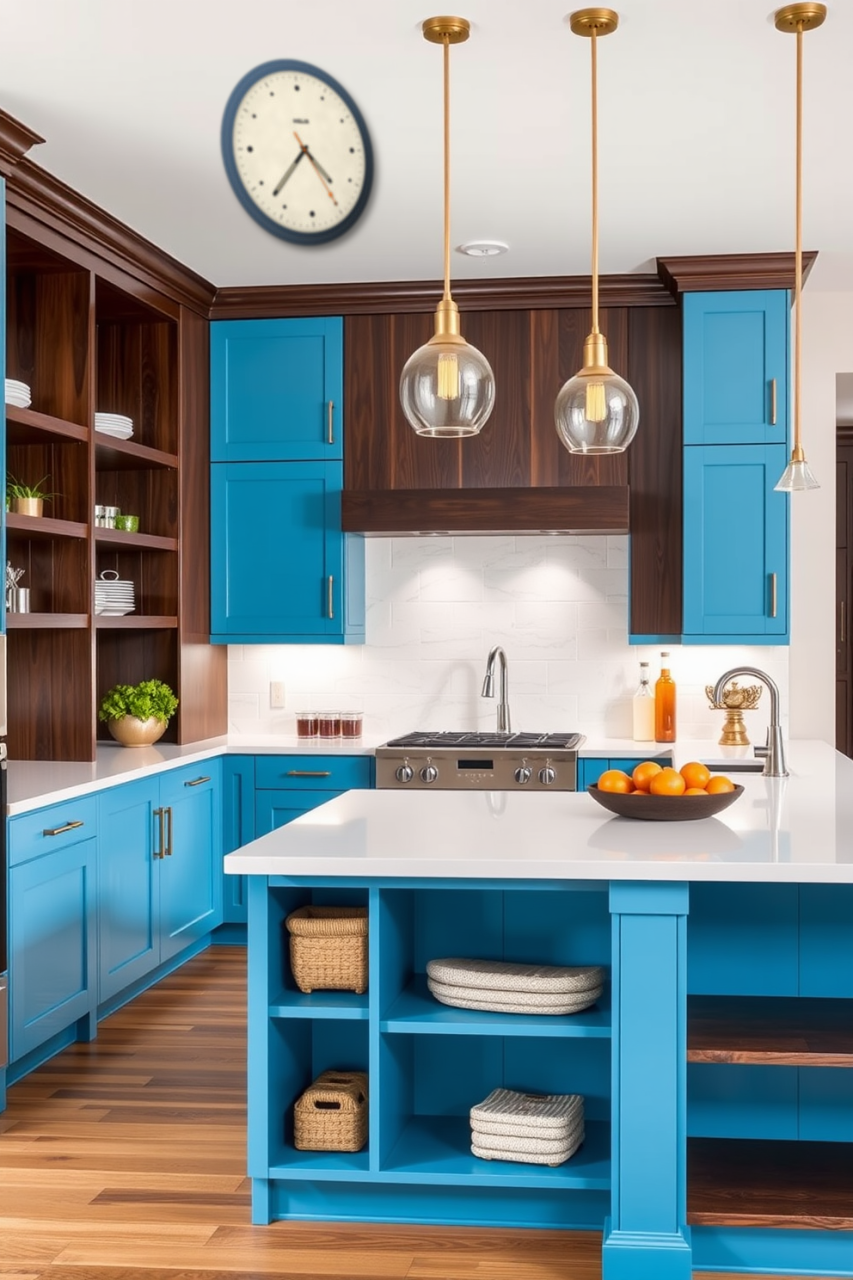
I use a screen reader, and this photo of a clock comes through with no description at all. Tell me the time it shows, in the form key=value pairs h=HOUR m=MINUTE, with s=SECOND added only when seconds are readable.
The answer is h=4 m=37 s=25
